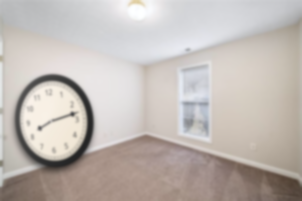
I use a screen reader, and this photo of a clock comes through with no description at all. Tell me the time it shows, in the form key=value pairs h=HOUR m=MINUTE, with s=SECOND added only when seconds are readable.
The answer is h=8 m=13
